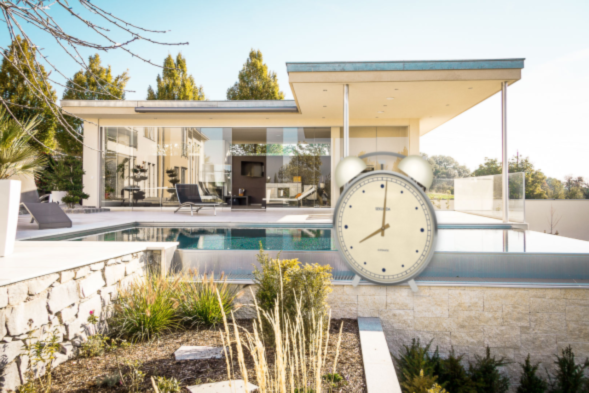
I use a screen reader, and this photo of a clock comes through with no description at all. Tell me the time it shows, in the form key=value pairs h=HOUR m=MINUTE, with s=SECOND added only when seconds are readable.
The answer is h=8 m=1
